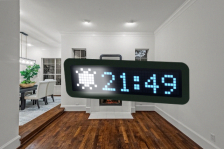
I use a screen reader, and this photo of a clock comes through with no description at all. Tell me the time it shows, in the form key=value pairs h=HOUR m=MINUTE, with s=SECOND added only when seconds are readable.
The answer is h=21 m=49
